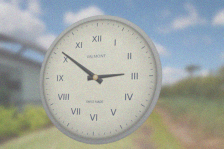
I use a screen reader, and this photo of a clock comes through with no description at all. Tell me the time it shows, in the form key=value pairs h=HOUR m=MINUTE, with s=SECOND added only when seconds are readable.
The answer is h=2 m=51
